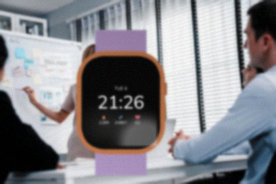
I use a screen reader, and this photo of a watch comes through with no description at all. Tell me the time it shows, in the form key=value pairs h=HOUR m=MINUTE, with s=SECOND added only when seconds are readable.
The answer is h=21 m=26
